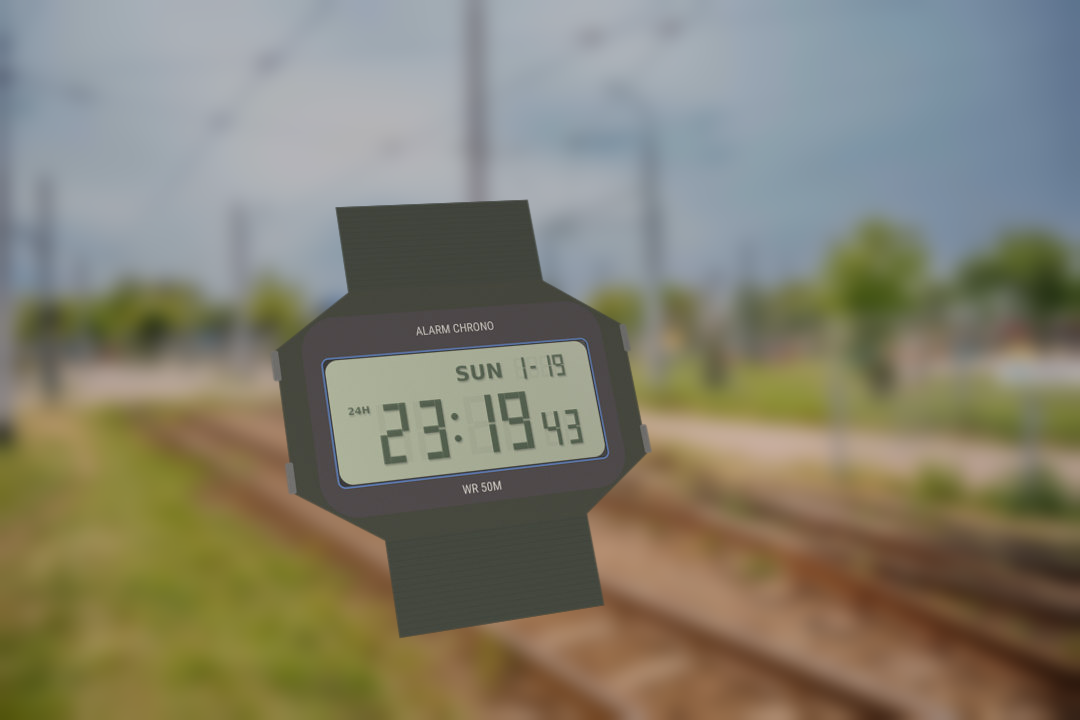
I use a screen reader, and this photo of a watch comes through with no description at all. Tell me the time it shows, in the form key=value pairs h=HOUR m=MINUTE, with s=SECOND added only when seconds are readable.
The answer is h=23 m=19 s=43
